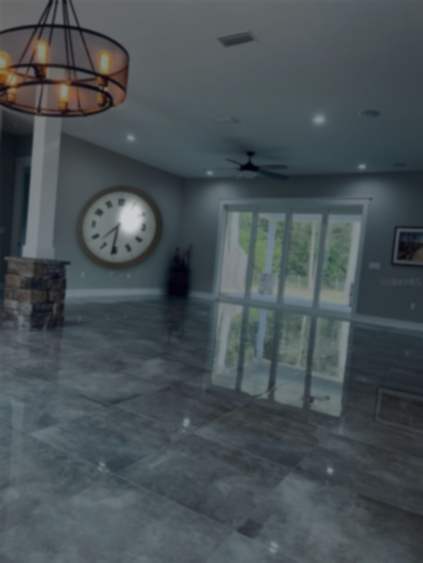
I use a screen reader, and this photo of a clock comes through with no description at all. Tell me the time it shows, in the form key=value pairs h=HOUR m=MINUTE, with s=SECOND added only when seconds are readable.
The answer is h=7 m=31
